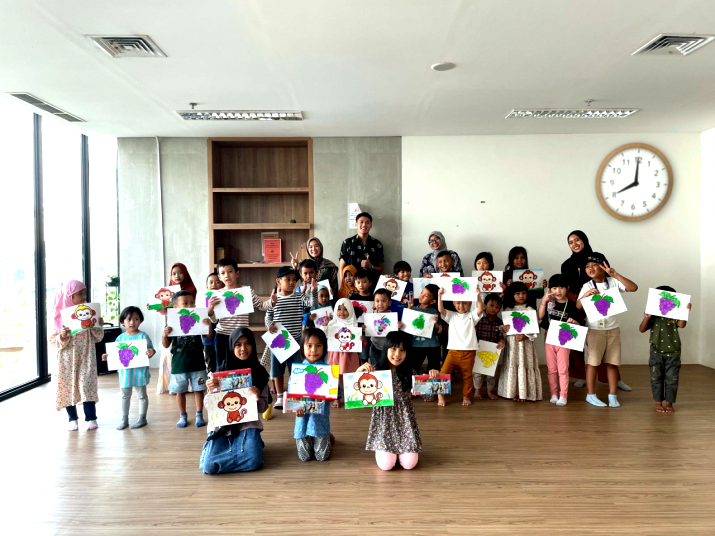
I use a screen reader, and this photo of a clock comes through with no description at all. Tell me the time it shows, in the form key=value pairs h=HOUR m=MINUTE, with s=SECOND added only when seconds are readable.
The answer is h=8 m=0
